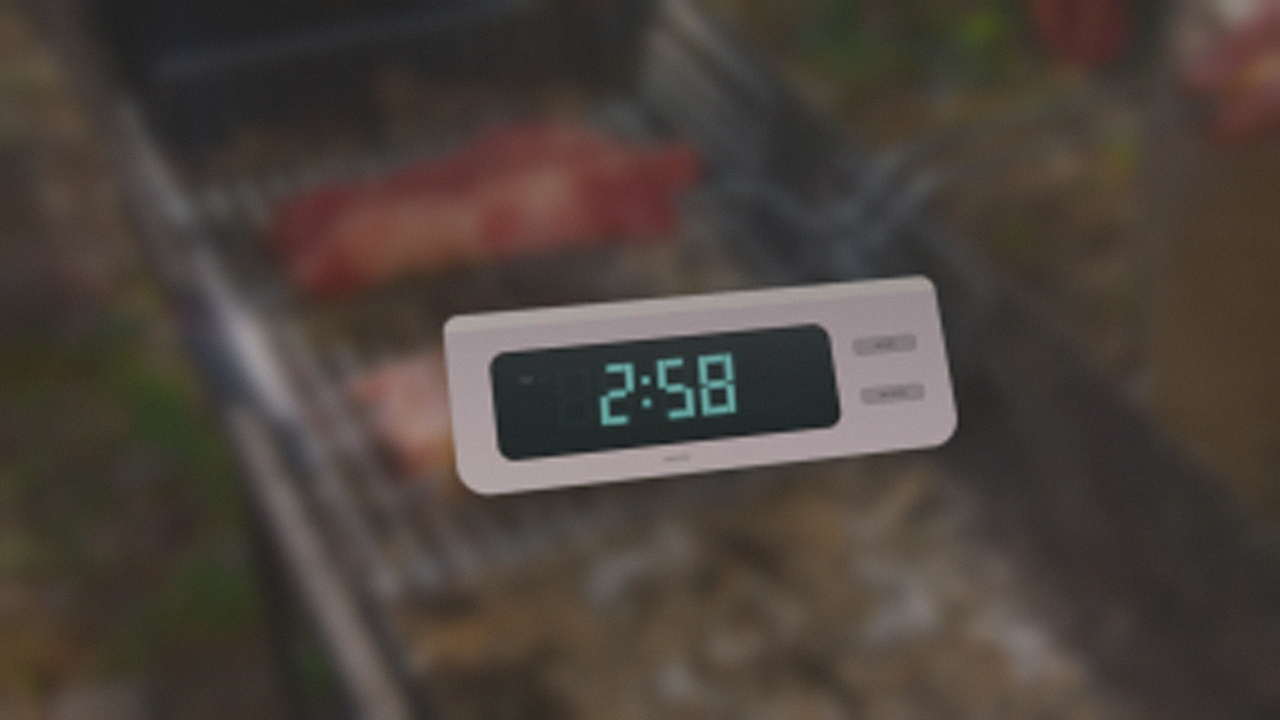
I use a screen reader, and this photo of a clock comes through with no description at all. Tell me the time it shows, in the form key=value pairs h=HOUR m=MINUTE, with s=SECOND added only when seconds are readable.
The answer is h=2 m=58
